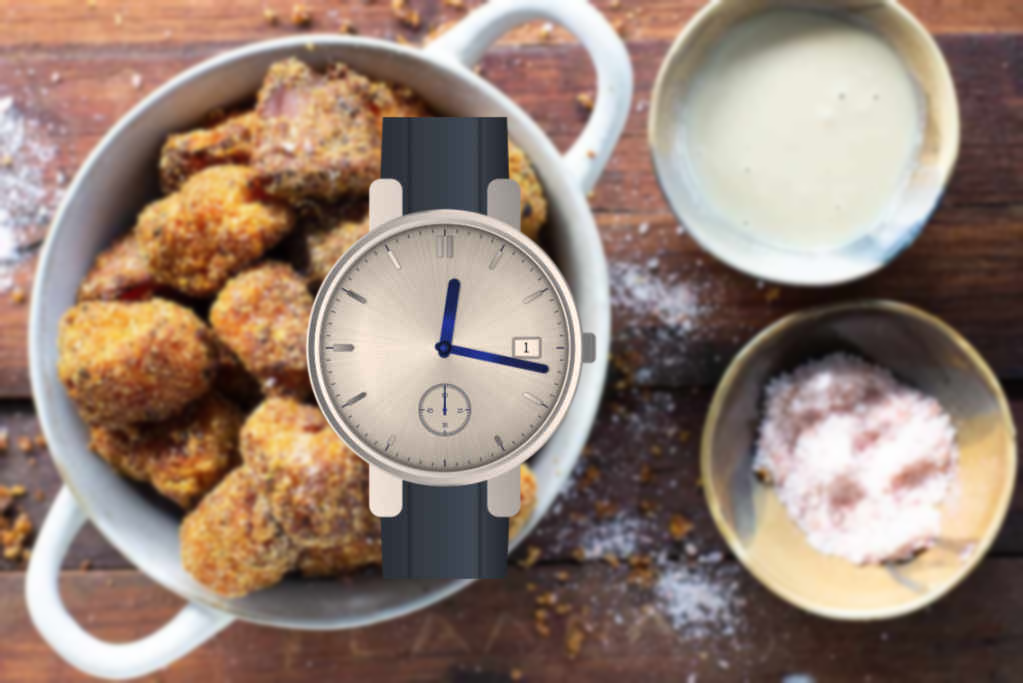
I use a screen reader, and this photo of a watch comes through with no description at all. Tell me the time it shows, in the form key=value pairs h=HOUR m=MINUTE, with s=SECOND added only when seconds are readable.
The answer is h=12 m=17
